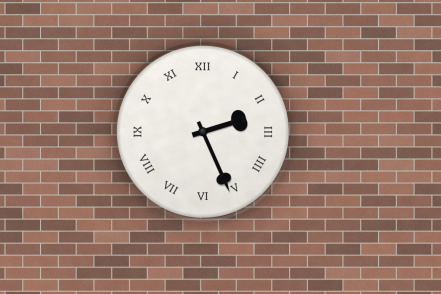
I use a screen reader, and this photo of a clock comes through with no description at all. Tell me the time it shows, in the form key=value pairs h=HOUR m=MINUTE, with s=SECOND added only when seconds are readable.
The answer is h=2 m=26
